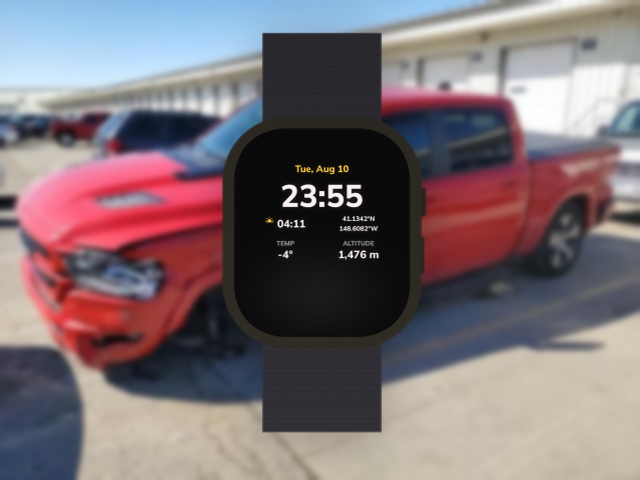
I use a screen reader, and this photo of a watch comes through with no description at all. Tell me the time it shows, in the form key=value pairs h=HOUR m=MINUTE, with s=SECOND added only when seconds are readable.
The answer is h=23 m=55
